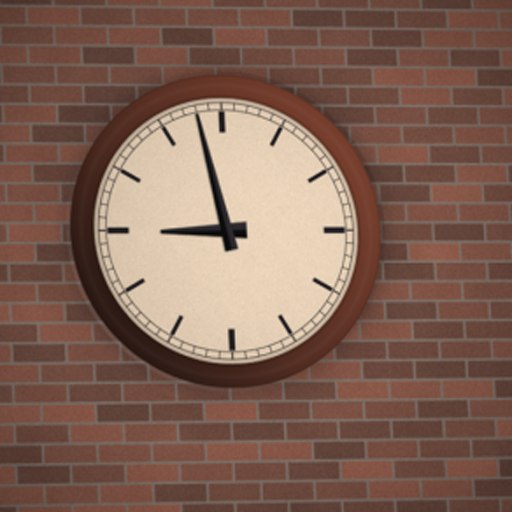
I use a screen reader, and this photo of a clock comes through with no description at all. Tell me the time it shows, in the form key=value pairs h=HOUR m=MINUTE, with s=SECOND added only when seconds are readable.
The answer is h=8 m=58
